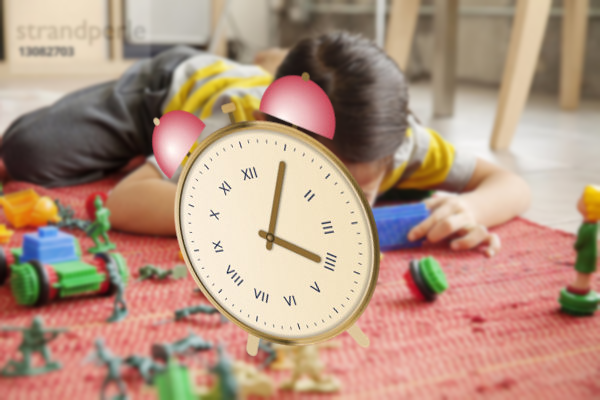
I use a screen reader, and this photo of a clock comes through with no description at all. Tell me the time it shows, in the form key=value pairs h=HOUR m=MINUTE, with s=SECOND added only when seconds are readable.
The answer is h=4 m=5
